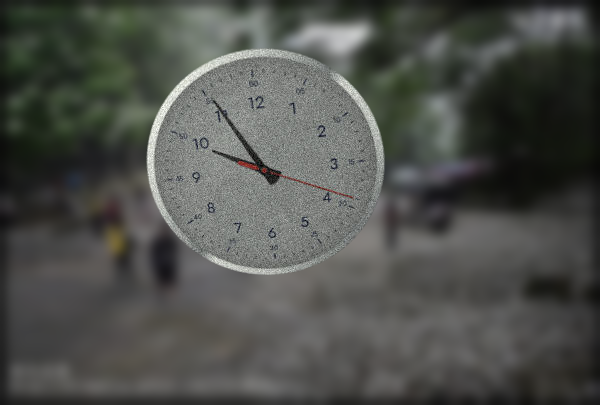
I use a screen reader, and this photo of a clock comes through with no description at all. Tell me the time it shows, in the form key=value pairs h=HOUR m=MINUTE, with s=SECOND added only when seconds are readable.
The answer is h=9 m=55 s=19
